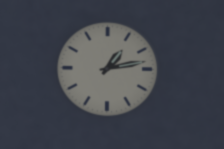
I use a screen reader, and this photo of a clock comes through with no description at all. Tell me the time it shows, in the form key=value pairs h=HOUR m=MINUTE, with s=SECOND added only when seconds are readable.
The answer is h=1 m=13
